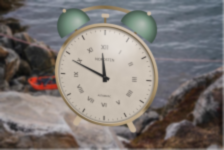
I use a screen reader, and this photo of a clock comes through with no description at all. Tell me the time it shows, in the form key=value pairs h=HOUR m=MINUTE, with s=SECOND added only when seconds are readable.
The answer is h=11 m=49
